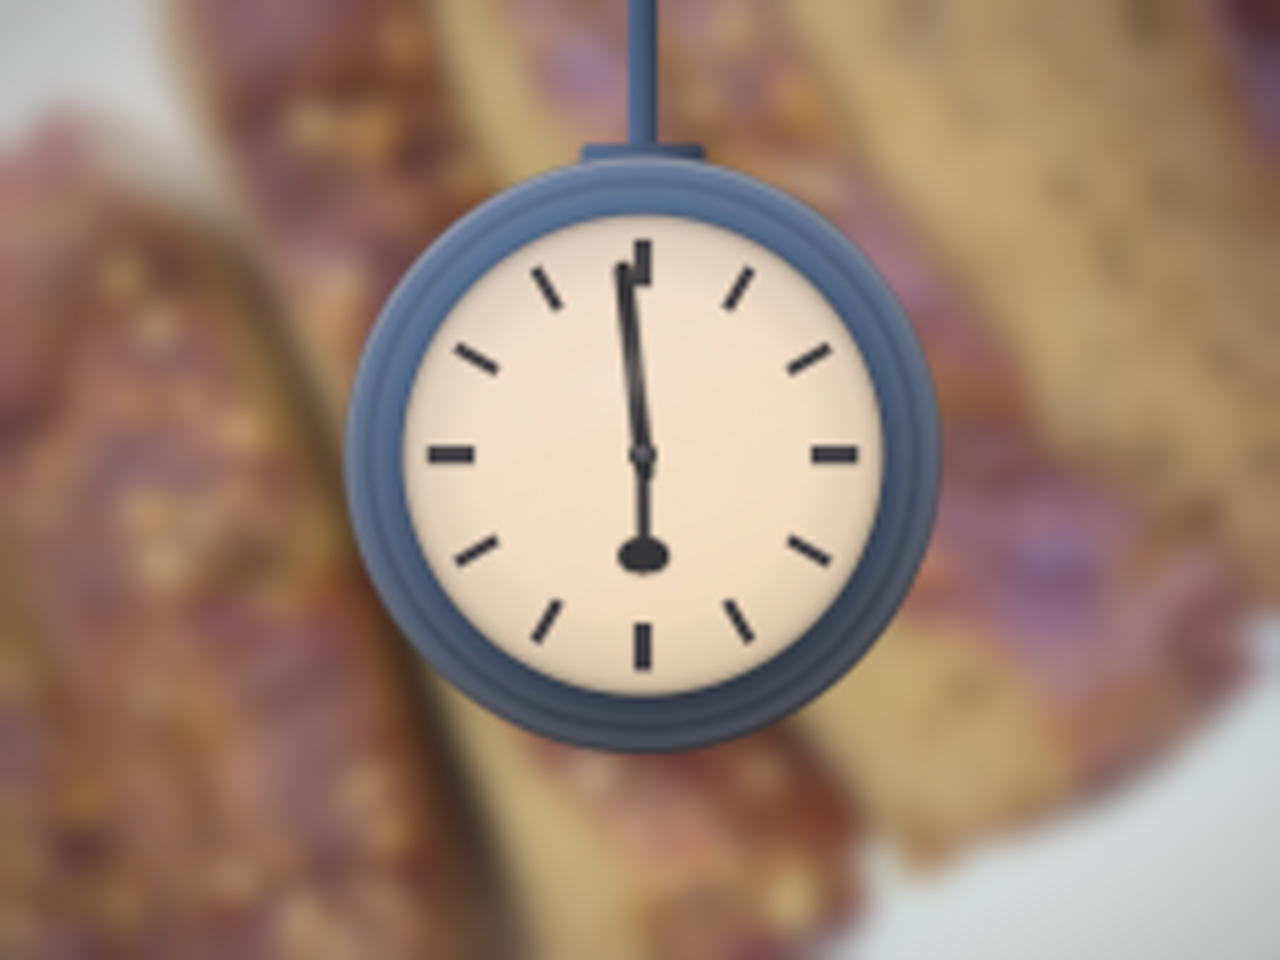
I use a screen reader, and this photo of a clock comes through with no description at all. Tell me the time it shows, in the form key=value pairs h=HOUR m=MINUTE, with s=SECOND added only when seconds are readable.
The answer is h=5 m=59
